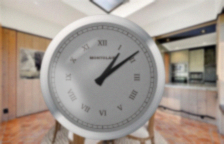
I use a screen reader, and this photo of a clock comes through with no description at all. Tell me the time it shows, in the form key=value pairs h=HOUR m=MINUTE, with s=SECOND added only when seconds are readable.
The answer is h=1 m=9
